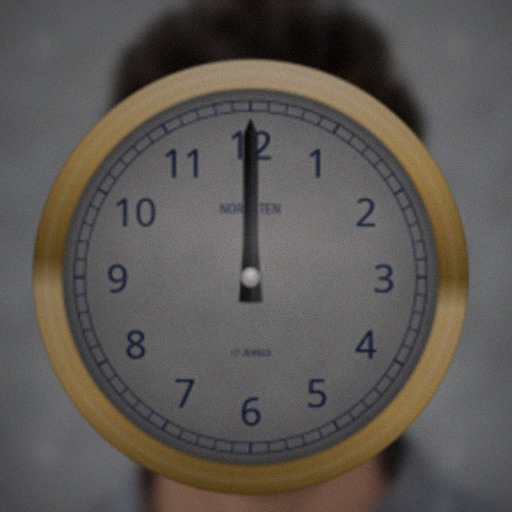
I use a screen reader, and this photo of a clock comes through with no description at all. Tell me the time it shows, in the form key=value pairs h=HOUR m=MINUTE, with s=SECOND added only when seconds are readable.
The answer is h=12 m=0
